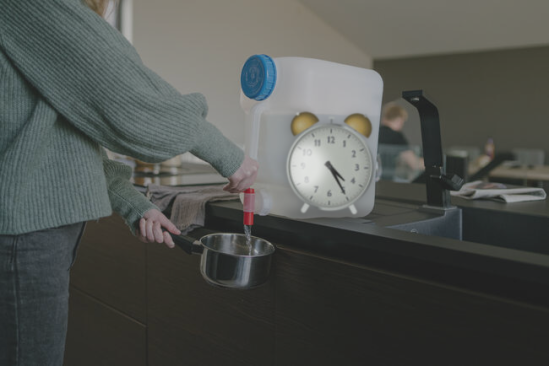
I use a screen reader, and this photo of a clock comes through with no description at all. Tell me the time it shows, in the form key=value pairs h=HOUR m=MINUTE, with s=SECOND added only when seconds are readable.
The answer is h=4 m=25
